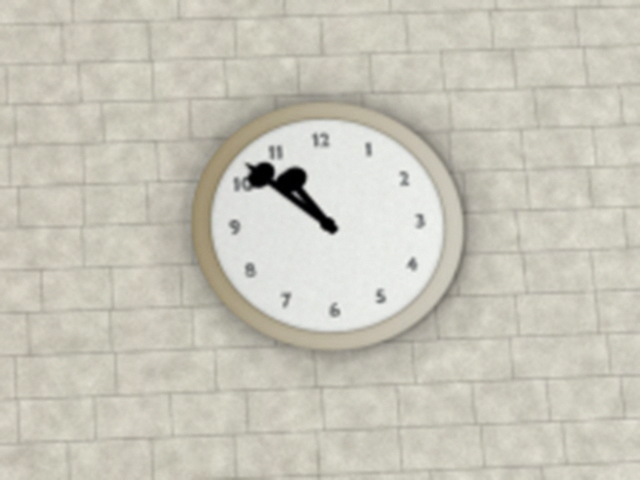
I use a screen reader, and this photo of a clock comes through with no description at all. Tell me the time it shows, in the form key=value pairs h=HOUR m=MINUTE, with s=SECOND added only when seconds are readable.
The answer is h=10 m=52
